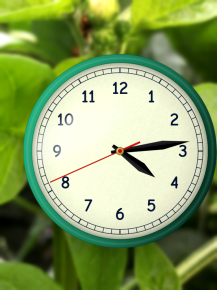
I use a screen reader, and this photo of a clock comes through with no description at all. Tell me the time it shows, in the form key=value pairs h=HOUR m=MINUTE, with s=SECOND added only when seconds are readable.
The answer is h=4 m=13 s=41
